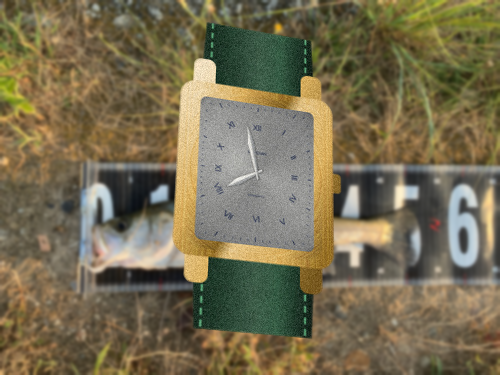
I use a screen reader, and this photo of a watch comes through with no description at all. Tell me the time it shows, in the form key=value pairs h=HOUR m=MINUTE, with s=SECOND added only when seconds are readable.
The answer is h=7 m=58
